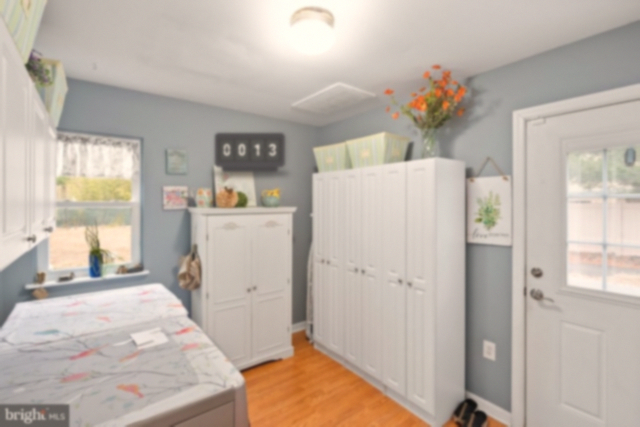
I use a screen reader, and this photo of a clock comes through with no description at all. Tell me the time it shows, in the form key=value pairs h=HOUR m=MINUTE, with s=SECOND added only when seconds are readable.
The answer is h=0 m=13
